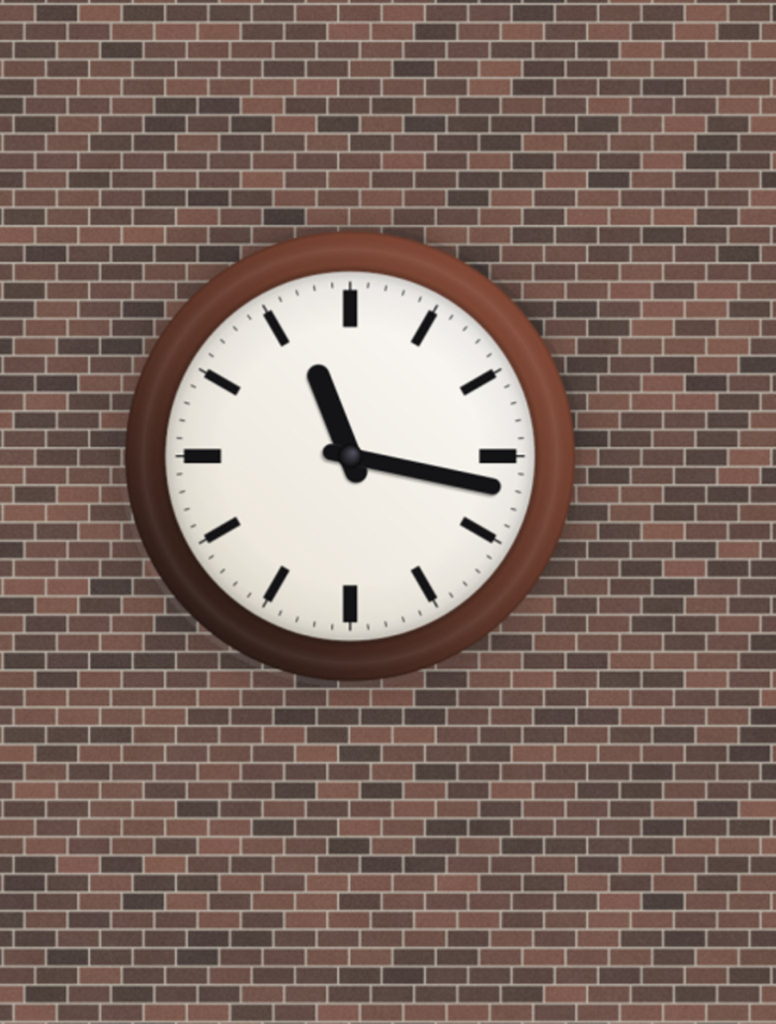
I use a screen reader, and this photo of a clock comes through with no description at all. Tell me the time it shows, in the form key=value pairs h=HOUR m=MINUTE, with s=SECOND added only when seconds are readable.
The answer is h=11 m=17
